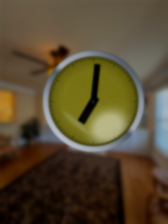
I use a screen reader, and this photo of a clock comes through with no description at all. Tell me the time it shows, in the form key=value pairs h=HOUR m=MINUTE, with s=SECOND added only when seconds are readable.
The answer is h=7 m=1
